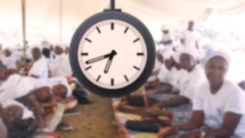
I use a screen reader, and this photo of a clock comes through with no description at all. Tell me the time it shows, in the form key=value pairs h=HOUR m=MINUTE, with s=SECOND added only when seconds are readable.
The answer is h=6 m=42
